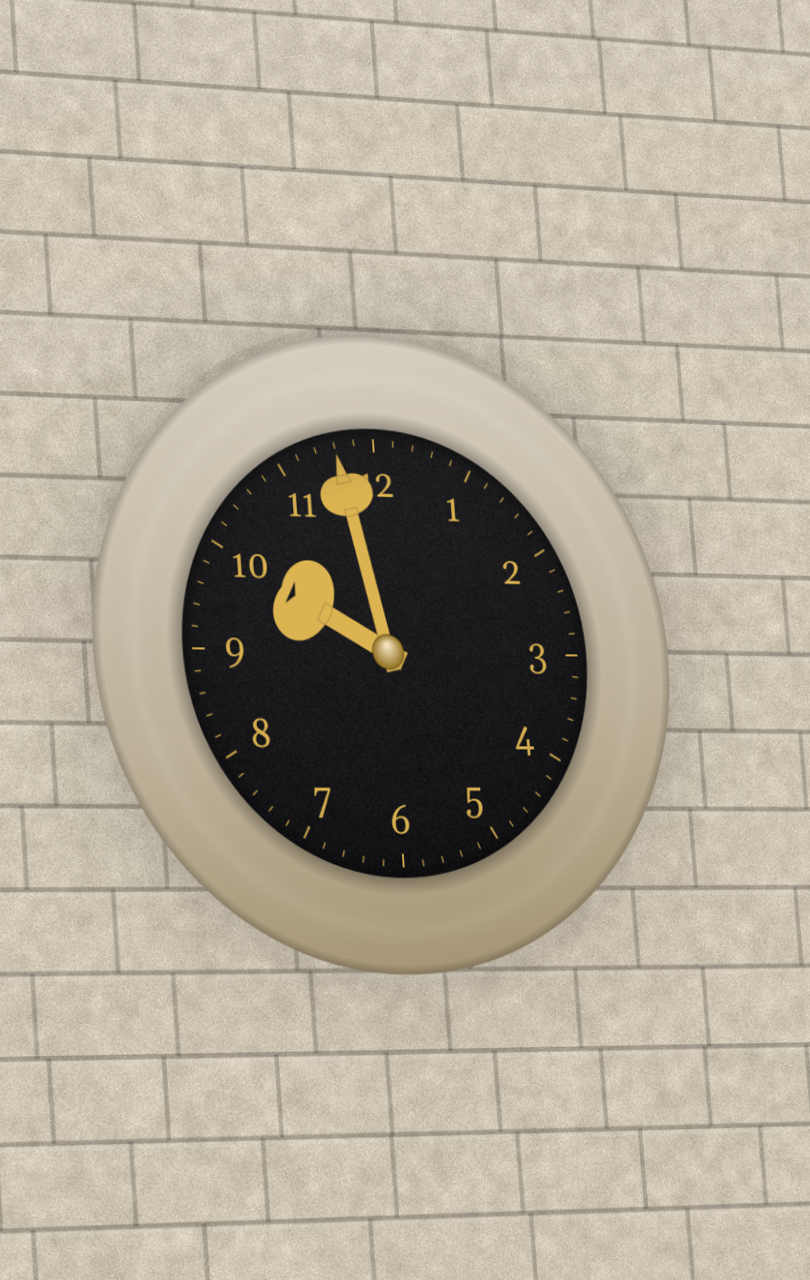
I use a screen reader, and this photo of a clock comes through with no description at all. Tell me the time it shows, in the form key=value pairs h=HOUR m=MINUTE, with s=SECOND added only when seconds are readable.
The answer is h=9 m=58
